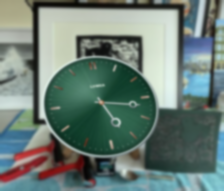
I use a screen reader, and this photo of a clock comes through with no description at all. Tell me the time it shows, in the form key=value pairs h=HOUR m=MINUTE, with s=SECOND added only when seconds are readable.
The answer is h=5 m=17
